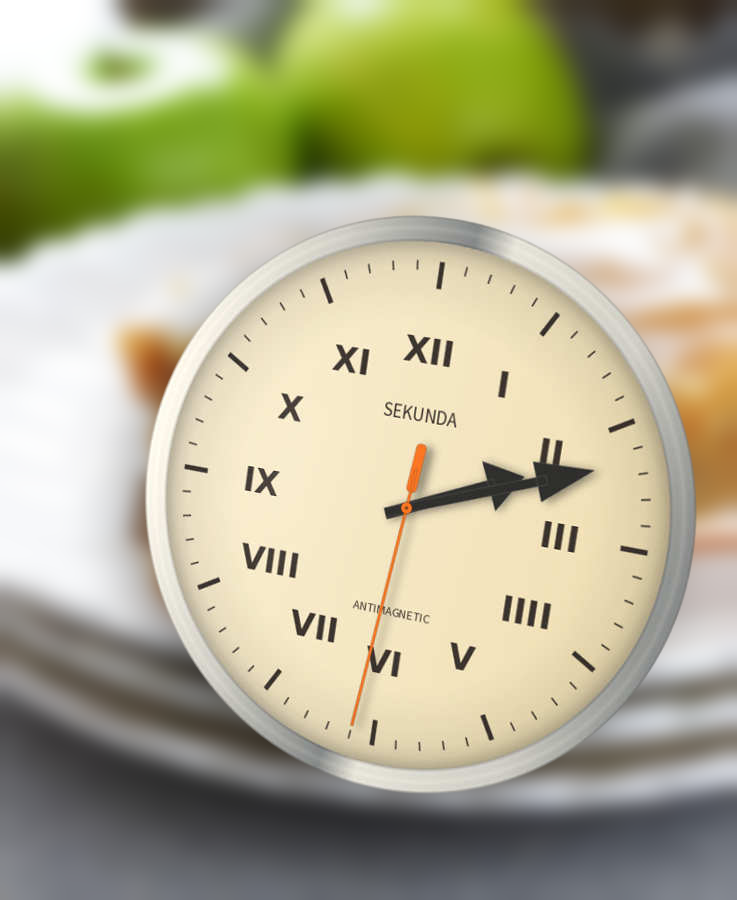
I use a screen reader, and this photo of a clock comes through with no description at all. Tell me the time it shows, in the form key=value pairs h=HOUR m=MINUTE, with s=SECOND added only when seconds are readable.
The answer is h=2 m=11 s=31
